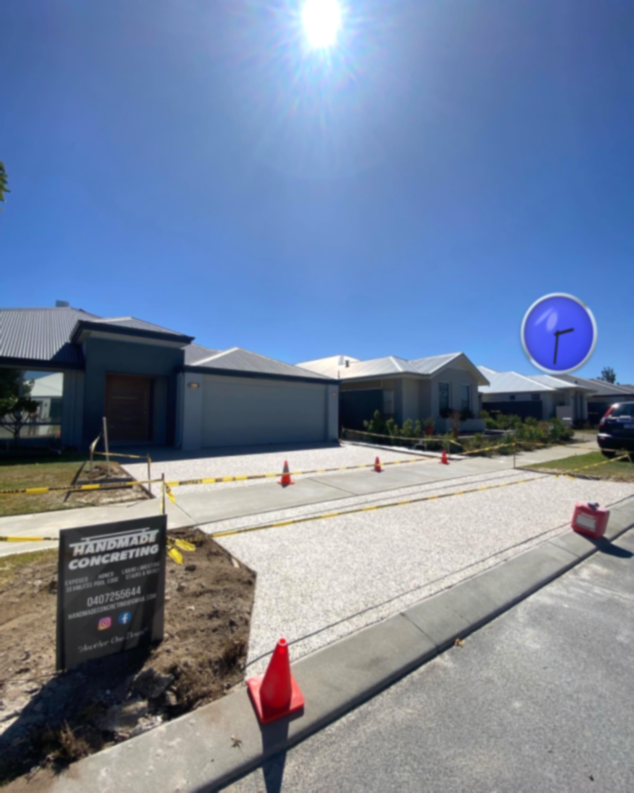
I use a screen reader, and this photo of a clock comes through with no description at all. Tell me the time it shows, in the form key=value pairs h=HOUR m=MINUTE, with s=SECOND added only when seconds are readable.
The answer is h=2 m=31
